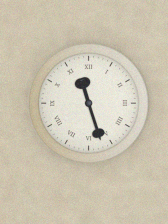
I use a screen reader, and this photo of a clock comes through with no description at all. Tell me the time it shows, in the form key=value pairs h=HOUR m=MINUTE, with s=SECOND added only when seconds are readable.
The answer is h=11 m=27
